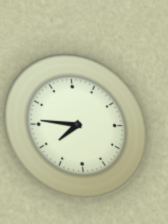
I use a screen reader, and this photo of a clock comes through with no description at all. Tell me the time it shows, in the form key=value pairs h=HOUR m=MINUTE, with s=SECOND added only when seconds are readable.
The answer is h=7 m=46
